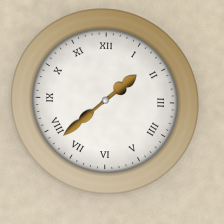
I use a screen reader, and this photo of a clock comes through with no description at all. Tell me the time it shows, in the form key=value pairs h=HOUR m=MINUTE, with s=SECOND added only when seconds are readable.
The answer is h=1 m=38
